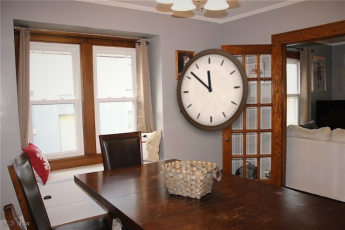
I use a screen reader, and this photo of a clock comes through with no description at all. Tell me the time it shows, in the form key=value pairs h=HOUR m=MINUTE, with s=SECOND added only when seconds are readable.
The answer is h=11 m=52
